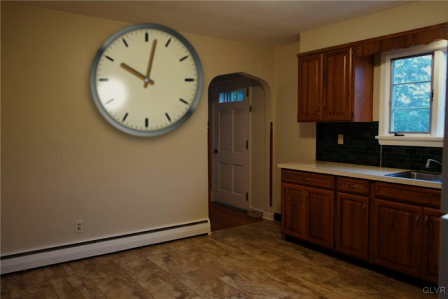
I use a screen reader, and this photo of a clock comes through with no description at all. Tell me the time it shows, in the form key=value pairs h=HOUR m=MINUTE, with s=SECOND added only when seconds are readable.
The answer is h=10 m=2
